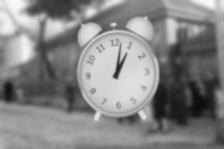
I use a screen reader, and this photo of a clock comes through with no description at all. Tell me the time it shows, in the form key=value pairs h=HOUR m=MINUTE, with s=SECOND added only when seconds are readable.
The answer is h=1 m=2
